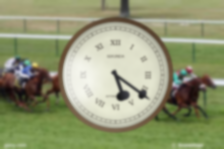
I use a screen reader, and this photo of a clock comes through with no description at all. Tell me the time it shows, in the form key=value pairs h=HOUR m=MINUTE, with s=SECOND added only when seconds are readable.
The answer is h=5 m=21
